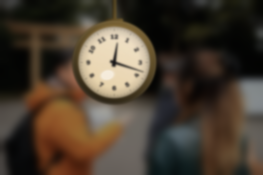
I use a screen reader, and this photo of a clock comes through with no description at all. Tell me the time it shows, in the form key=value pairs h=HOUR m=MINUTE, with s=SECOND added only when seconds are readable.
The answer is h=12 m=18
